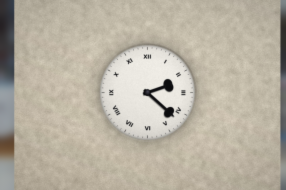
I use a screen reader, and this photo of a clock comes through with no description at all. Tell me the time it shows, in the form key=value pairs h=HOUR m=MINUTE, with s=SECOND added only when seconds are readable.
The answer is h=2 m=22
